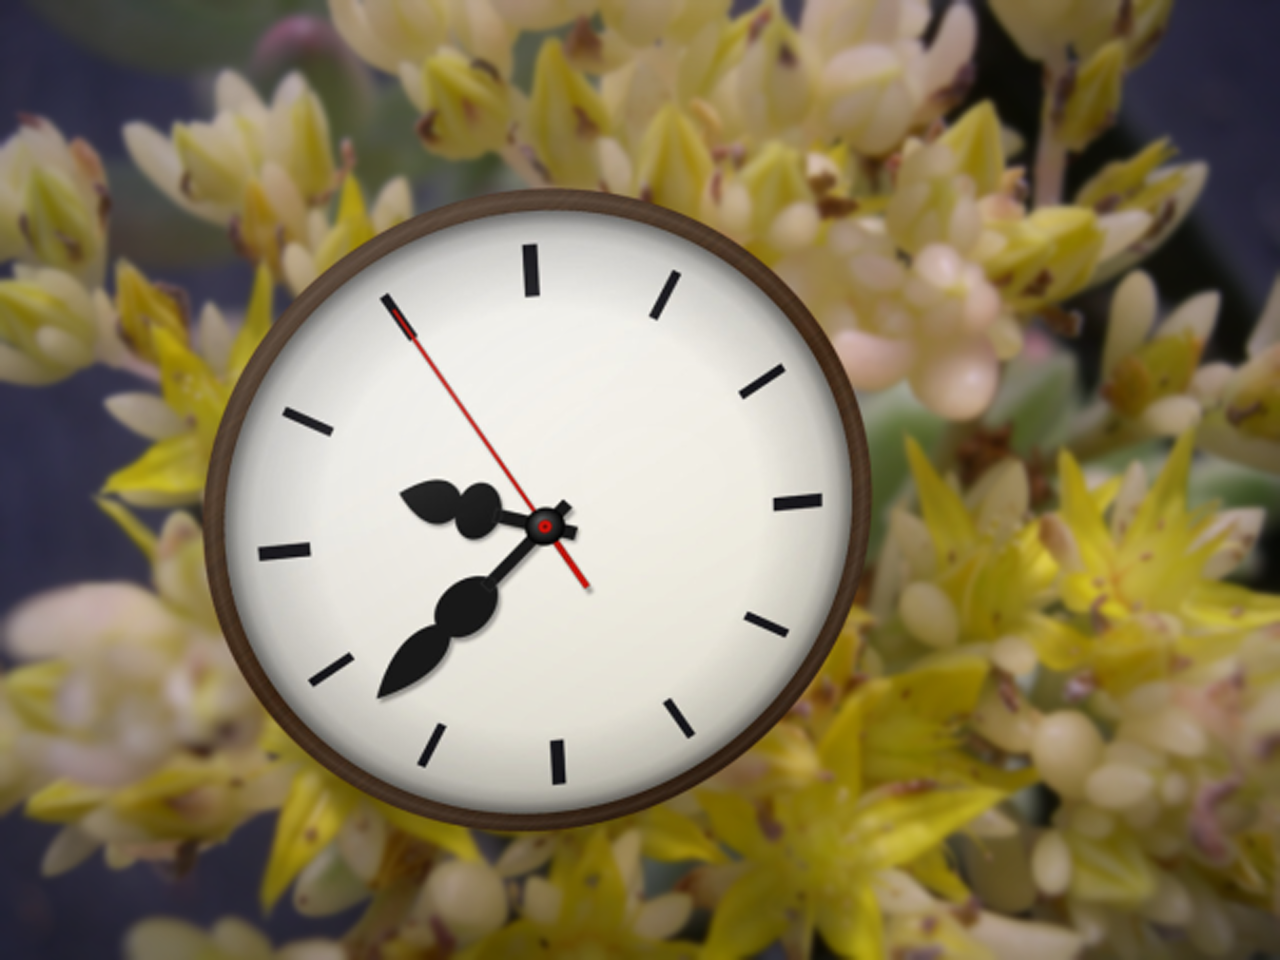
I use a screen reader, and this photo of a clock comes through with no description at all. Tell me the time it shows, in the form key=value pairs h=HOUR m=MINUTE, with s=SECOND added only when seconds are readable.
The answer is h=9 m=37 s=55
